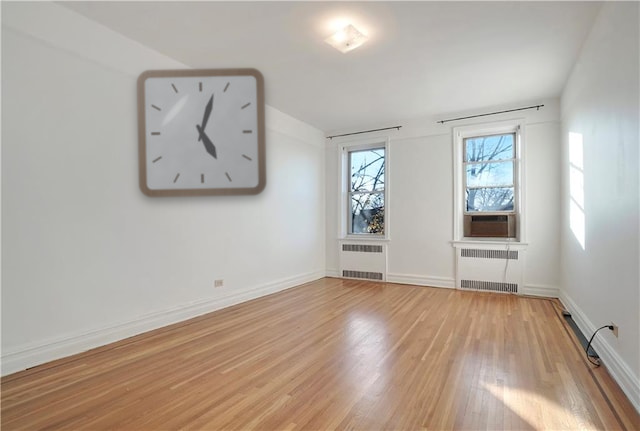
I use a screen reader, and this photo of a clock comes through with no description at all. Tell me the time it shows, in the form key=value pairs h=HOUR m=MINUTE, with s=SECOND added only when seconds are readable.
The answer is h=5 m=3
